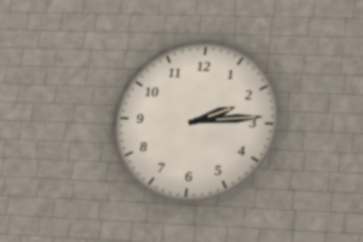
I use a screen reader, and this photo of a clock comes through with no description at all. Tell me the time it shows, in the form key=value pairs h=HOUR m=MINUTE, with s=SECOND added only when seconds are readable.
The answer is h=2 m=14
